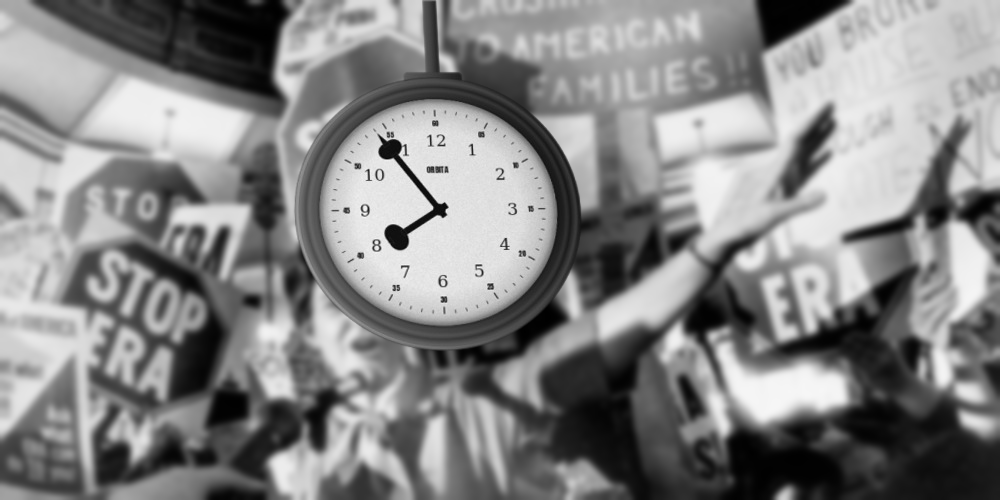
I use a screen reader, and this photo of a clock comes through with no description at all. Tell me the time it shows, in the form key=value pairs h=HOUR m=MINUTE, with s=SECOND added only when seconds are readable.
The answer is h=7 m=54
